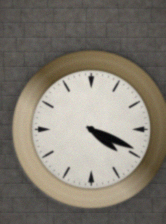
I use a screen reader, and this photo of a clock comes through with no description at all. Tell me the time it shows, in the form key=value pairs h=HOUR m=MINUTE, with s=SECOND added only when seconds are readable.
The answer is h=4 m=19
